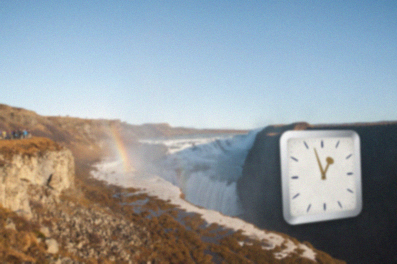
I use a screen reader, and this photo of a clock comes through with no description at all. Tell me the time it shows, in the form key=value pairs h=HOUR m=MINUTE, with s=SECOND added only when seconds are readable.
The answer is h=12 m=57
